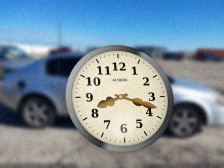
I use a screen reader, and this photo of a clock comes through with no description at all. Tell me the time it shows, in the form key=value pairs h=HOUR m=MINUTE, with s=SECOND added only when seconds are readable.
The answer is h=8 m=18
